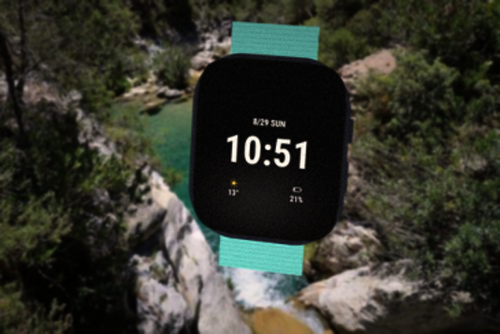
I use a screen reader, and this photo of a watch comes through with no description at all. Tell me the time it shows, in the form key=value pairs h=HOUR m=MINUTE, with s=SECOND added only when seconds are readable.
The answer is h=10 m=51
